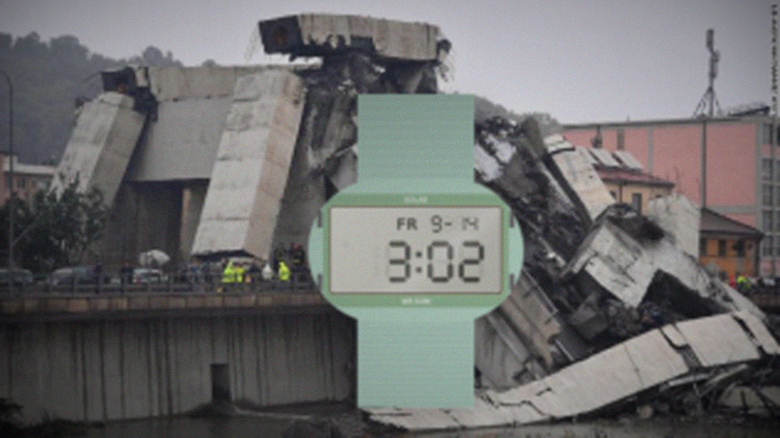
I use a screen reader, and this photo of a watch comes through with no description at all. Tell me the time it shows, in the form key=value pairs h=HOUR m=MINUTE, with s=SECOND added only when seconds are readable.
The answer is h=3 m=2
